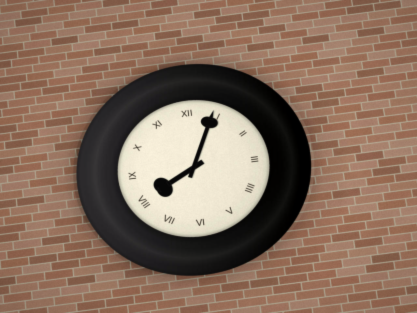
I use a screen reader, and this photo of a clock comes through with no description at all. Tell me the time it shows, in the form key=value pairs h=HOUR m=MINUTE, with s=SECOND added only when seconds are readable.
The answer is h=8 m=4
